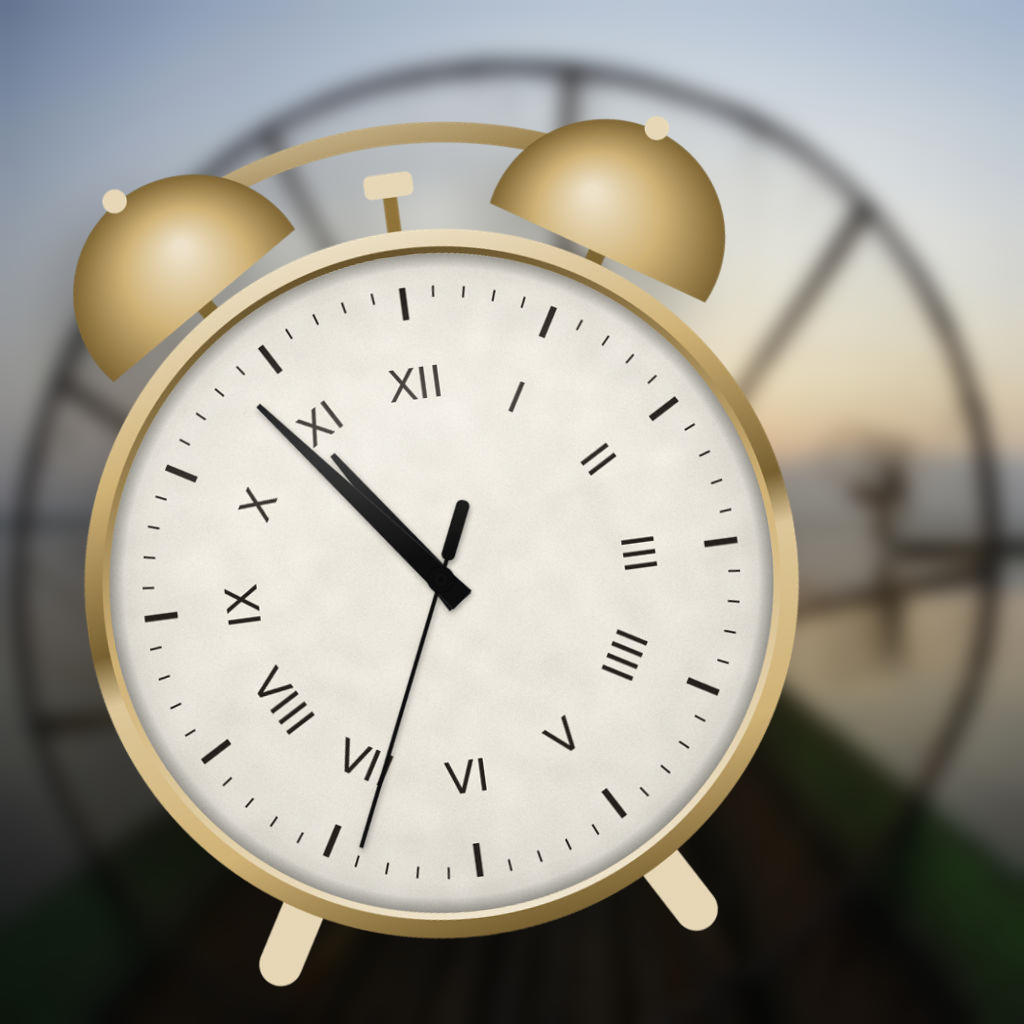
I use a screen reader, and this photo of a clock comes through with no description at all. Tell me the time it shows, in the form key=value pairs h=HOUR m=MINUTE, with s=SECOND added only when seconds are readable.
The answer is h=10 m=53 s=34
